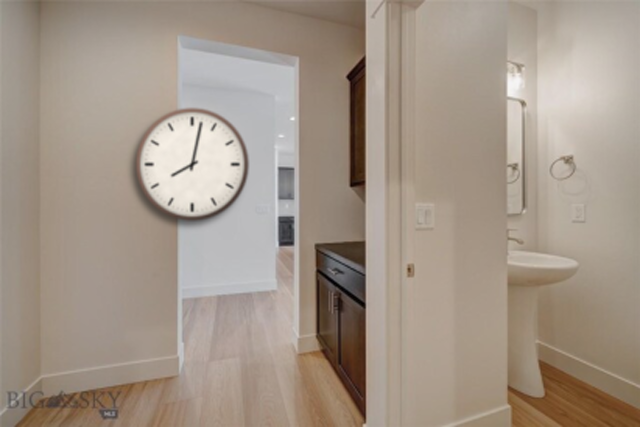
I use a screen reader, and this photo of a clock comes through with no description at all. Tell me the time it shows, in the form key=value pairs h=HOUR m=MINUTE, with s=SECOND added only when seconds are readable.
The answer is h=8 m=2
